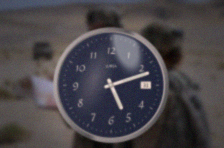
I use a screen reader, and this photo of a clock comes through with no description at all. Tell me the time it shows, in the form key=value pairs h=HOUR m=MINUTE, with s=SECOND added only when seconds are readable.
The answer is h=5 m=12
